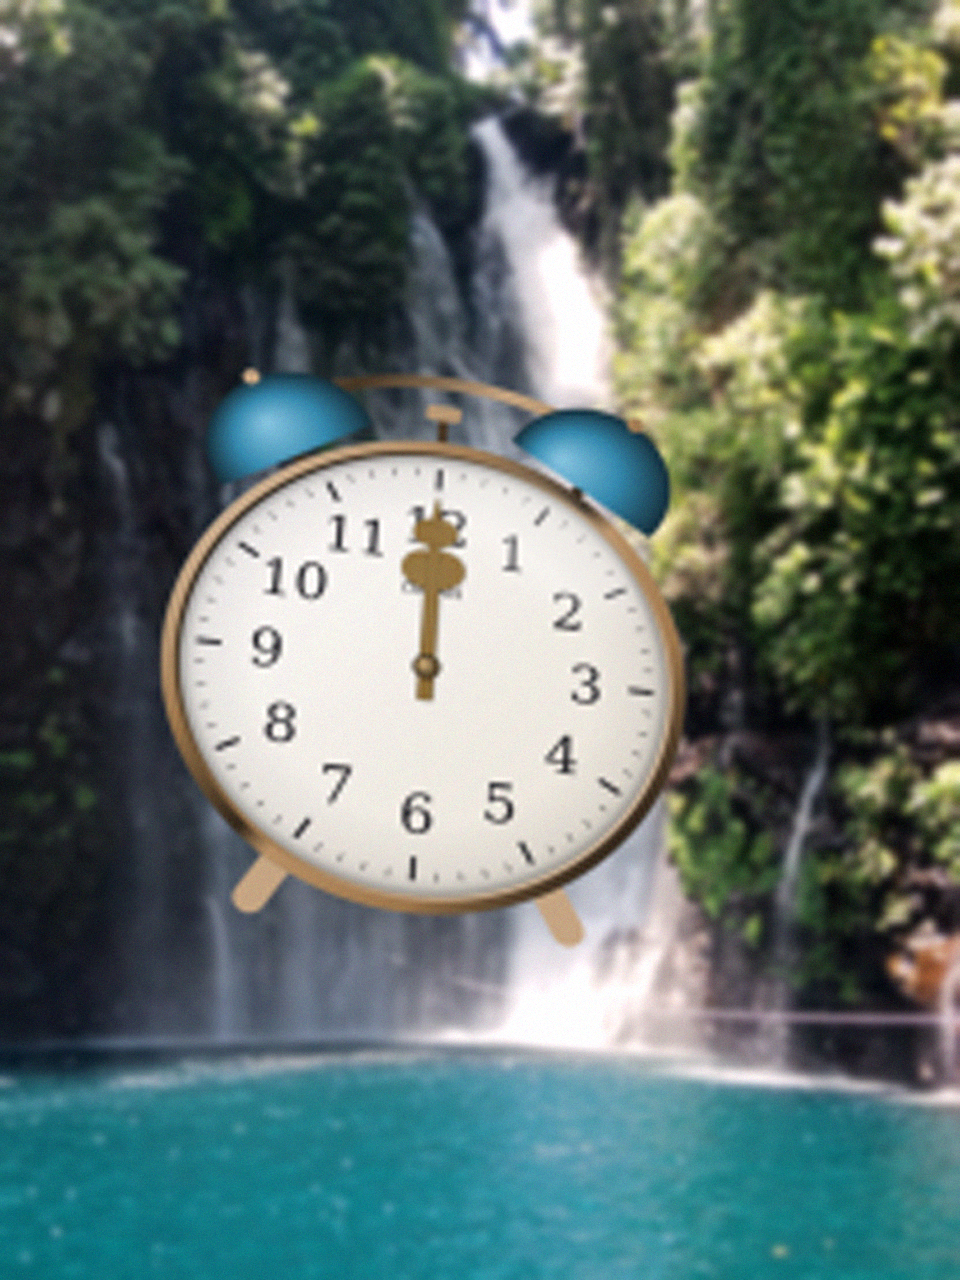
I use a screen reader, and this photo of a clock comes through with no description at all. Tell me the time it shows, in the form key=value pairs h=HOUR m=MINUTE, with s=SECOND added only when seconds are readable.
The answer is h=12 m=0
